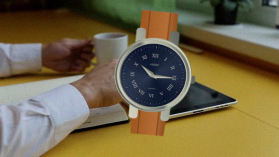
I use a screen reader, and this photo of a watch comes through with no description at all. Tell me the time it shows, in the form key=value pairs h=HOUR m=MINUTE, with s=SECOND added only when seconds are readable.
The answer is h=10 m=15
